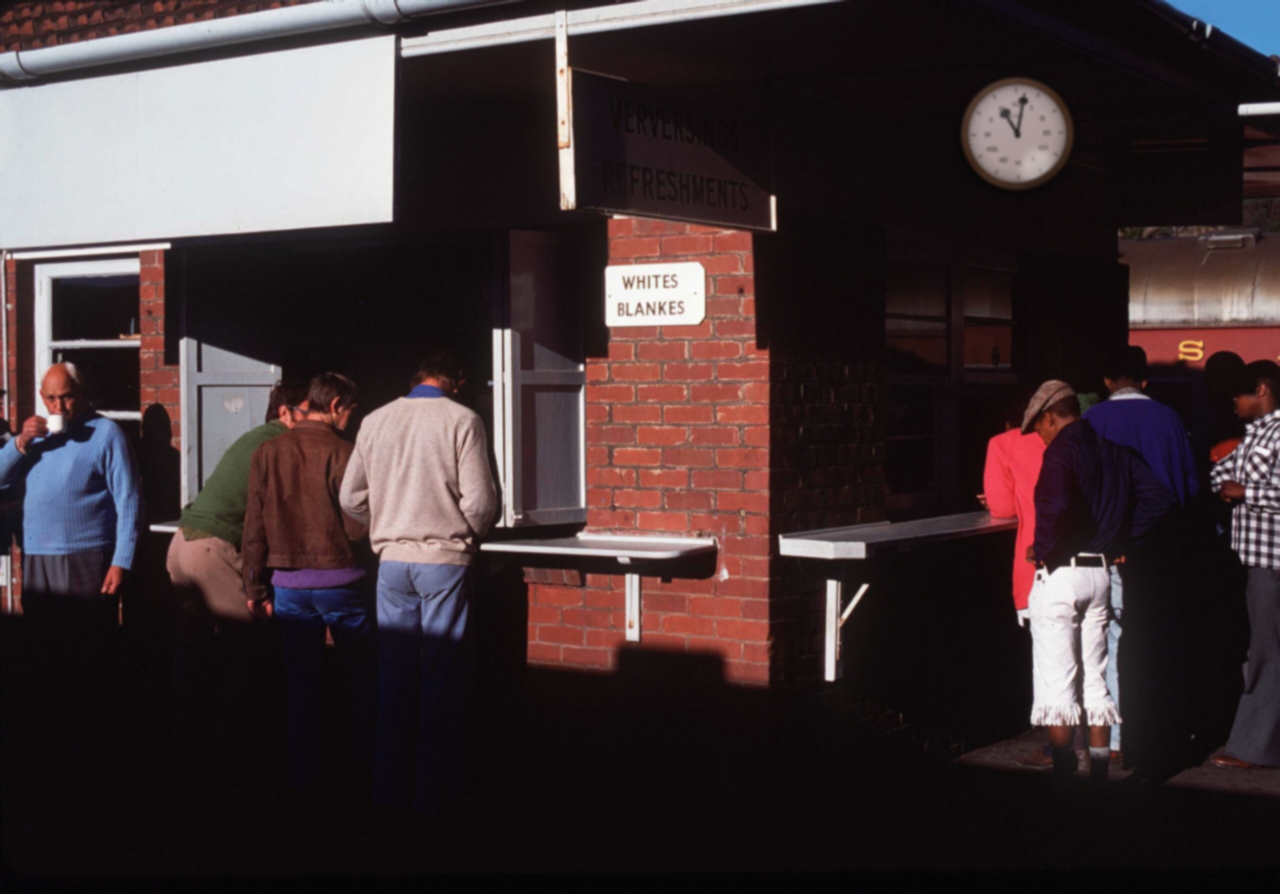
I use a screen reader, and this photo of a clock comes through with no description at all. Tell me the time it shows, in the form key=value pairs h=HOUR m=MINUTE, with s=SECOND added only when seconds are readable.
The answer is h=11 m=2
